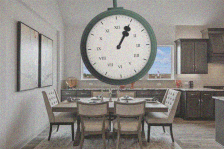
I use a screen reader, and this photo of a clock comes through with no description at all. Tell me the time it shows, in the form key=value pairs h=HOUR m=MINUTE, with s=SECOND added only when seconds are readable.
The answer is h=1 m=5
